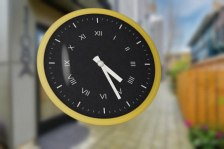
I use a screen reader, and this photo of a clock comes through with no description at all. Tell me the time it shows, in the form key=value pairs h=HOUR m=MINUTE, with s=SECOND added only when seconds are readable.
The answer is h=4 m=26
